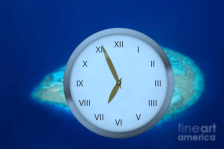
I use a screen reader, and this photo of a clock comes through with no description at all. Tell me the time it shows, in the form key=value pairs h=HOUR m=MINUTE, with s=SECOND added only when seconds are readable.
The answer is h=6 m=56
